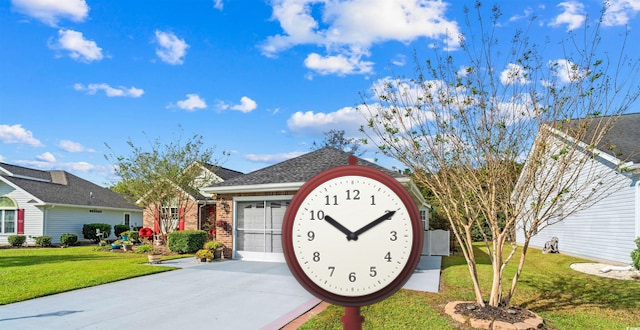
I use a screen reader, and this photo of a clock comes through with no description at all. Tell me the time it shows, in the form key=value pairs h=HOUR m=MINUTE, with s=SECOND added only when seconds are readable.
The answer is h=10 m=10
